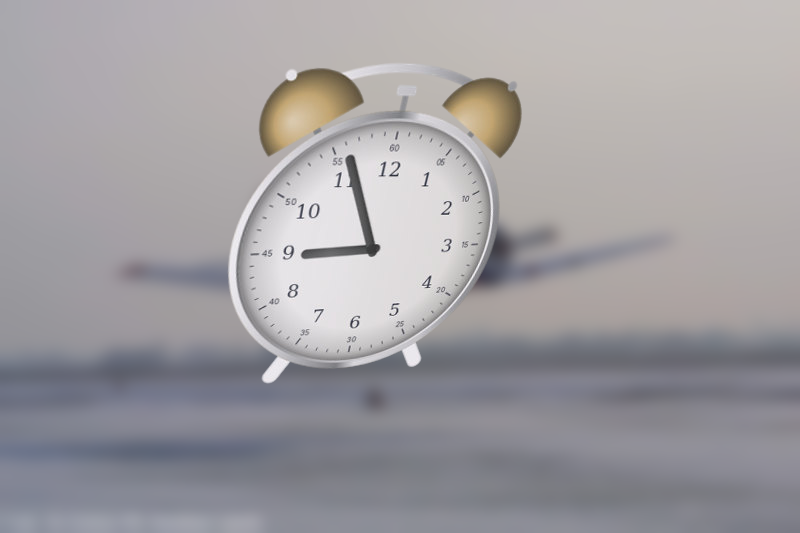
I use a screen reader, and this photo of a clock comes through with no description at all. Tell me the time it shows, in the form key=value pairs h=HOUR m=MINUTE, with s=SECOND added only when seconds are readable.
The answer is h=8 m=56
